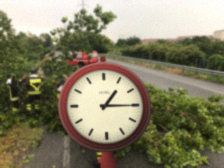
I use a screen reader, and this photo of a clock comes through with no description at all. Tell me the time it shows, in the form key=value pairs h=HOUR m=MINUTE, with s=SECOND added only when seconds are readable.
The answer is h=1 m=15
